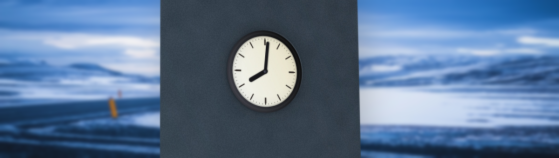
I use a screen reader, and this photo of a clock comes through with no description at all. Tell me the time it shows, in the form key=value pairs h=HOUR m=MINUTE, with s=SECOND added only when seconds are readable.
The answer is h=8 m=1
